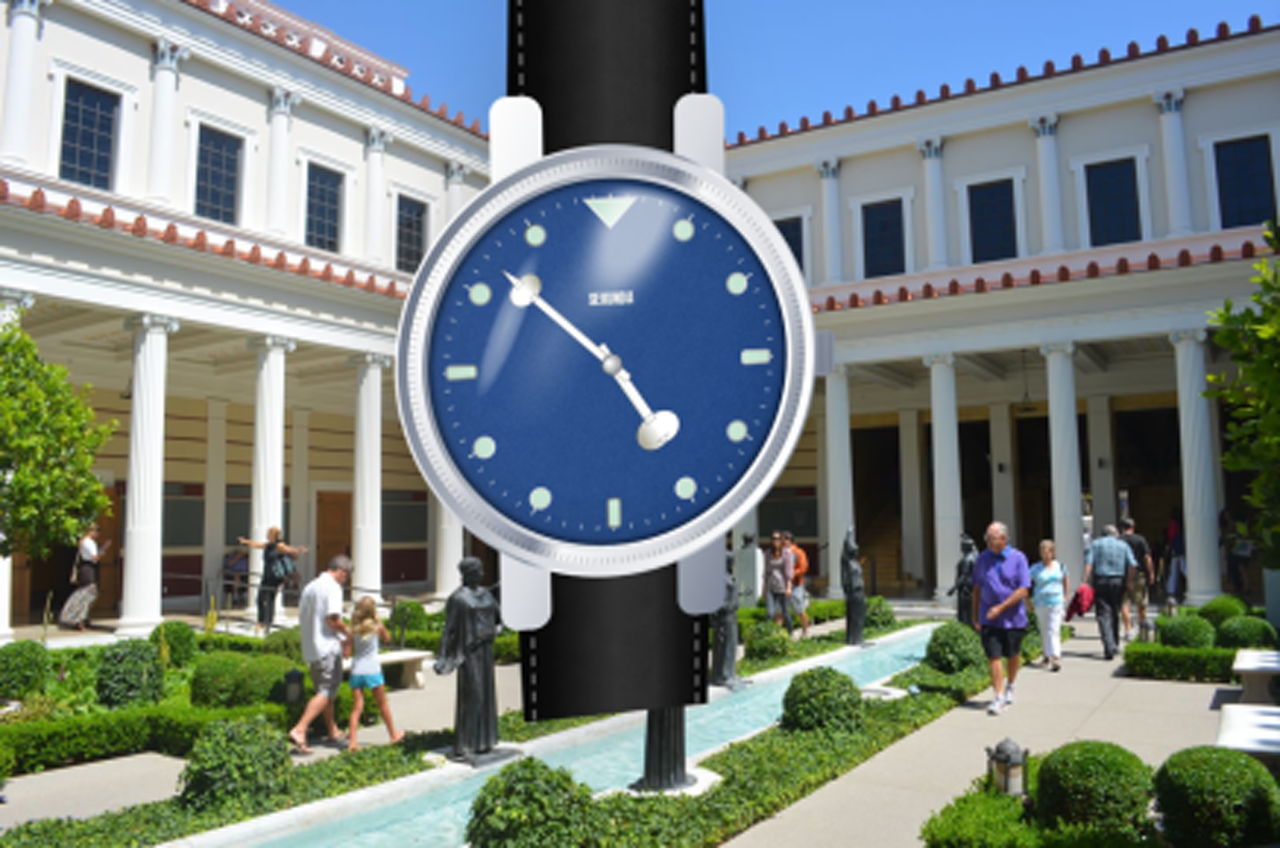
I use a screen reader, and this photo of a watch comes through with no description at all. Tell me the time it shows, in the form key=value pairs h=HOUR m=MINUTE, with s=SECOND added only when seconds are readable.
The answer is h=4 m=52
